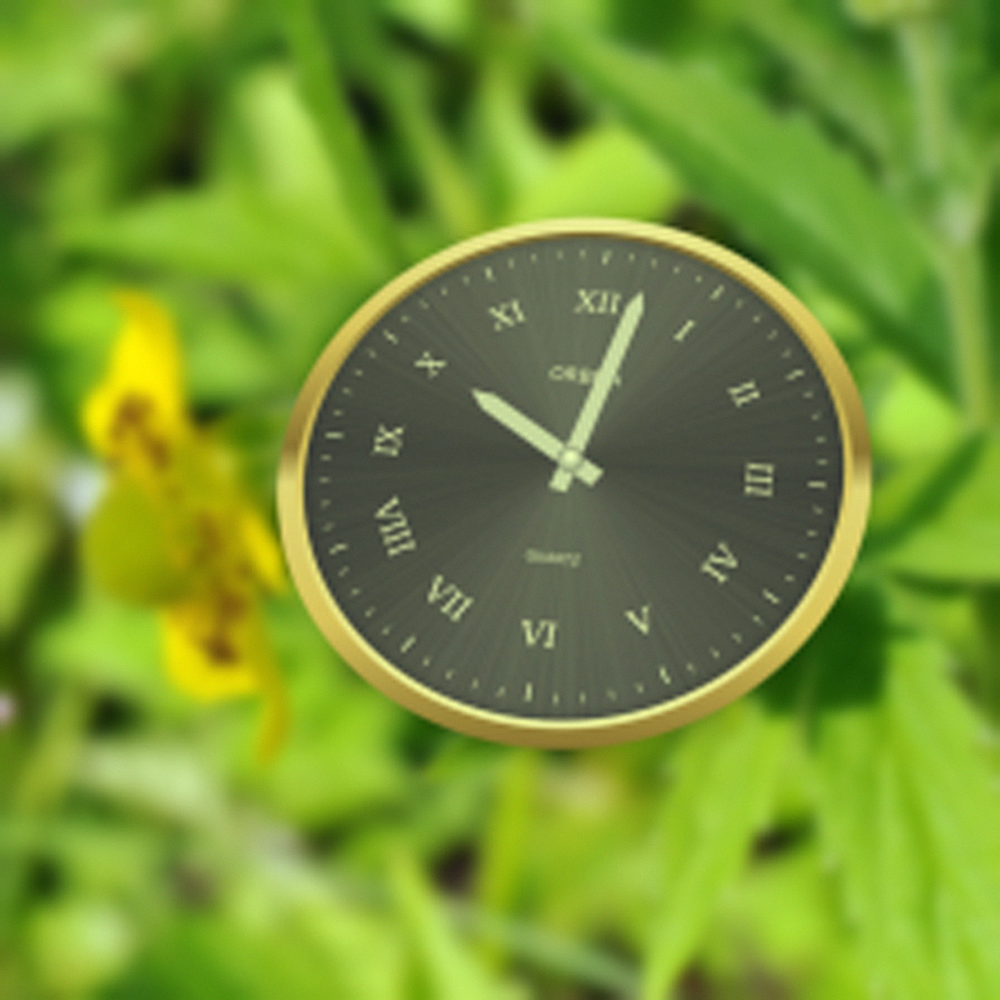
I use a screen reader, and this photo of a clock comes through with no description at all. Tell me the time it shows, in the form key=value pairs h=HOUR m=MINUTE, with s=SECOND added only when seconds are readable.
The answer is h=10 m=2
